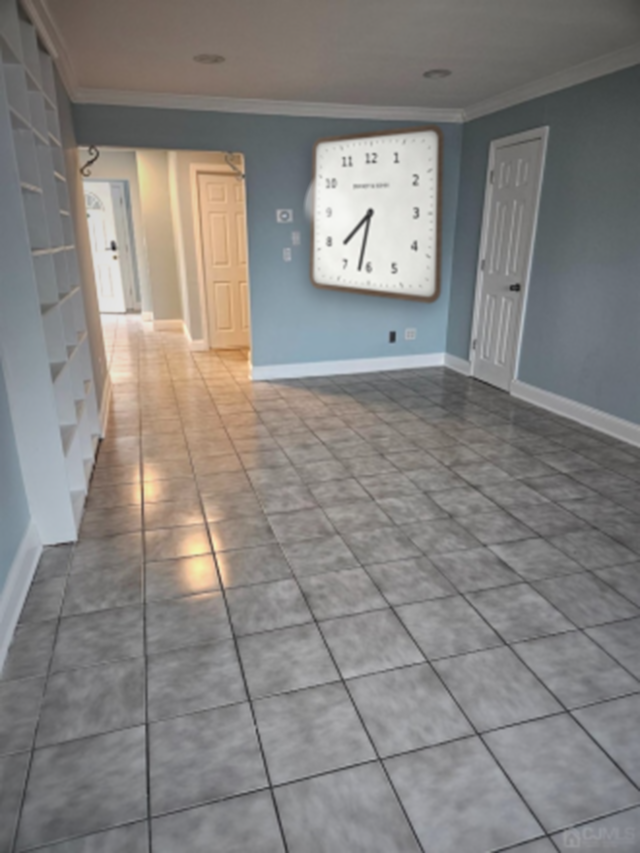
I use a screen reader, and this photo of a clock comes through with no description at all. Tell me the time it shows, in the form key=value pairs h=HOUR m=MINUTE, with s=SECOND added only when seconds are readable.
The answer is h=7 m=32
